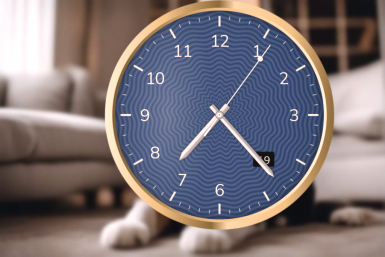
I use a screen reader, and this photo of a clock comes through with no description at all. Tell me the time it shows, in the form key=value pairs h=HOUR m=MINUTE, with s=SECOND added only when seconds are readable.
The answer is h=7 m=23 s=6
